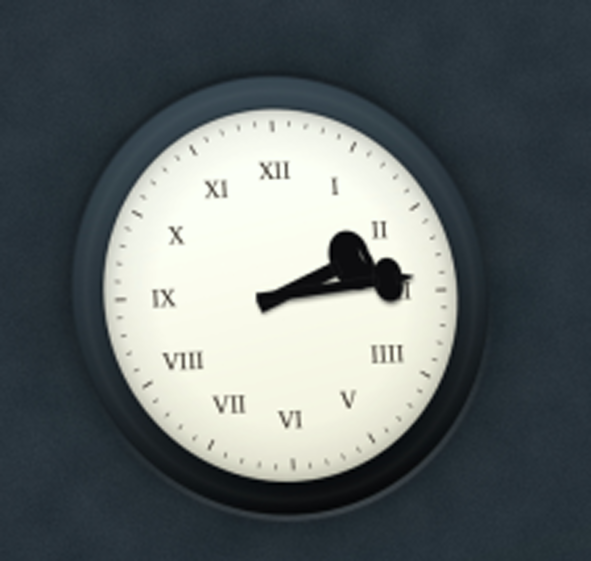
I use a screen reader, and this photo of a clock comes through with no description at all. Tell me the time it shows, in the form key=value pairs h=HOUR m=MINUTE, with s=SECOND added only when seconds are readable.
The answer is h=2 m=14
